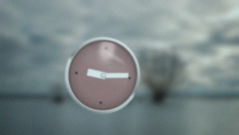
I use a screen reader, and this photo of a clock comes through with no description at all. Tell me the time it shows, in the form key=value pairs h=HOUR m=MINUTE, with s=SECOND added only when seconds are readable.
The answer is h=9 m=14
